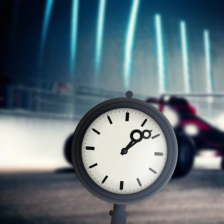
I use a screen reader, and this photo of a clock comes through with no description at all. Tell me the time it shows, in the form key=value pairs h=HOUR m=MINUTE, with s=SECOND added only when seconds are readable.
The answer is h=1 m=8
